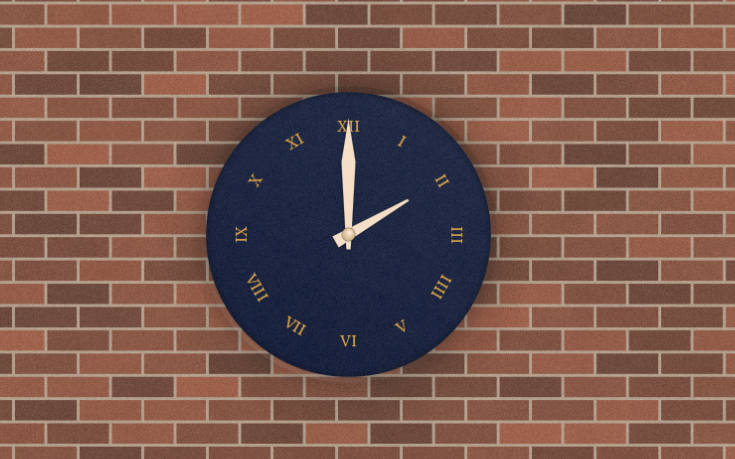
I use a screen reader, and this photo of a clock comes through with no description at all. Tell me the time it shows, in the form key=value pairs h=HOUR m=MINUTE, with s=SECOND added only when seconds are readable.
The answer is h=2 m=0
